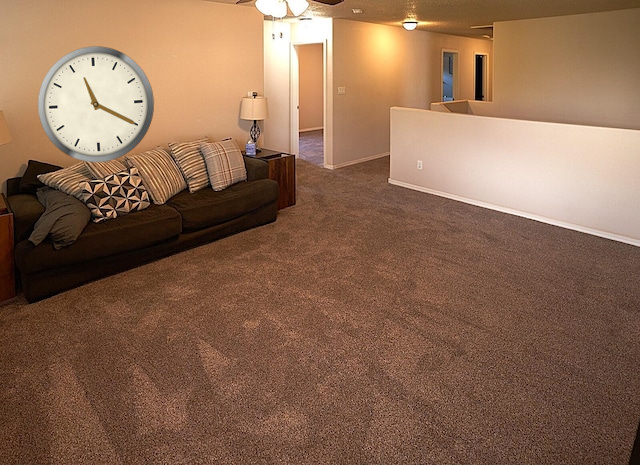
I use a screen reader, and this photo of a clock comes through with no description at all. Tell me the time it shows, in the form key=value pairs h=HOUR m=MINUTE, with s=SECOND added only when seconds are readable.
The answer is h=11 m=20
